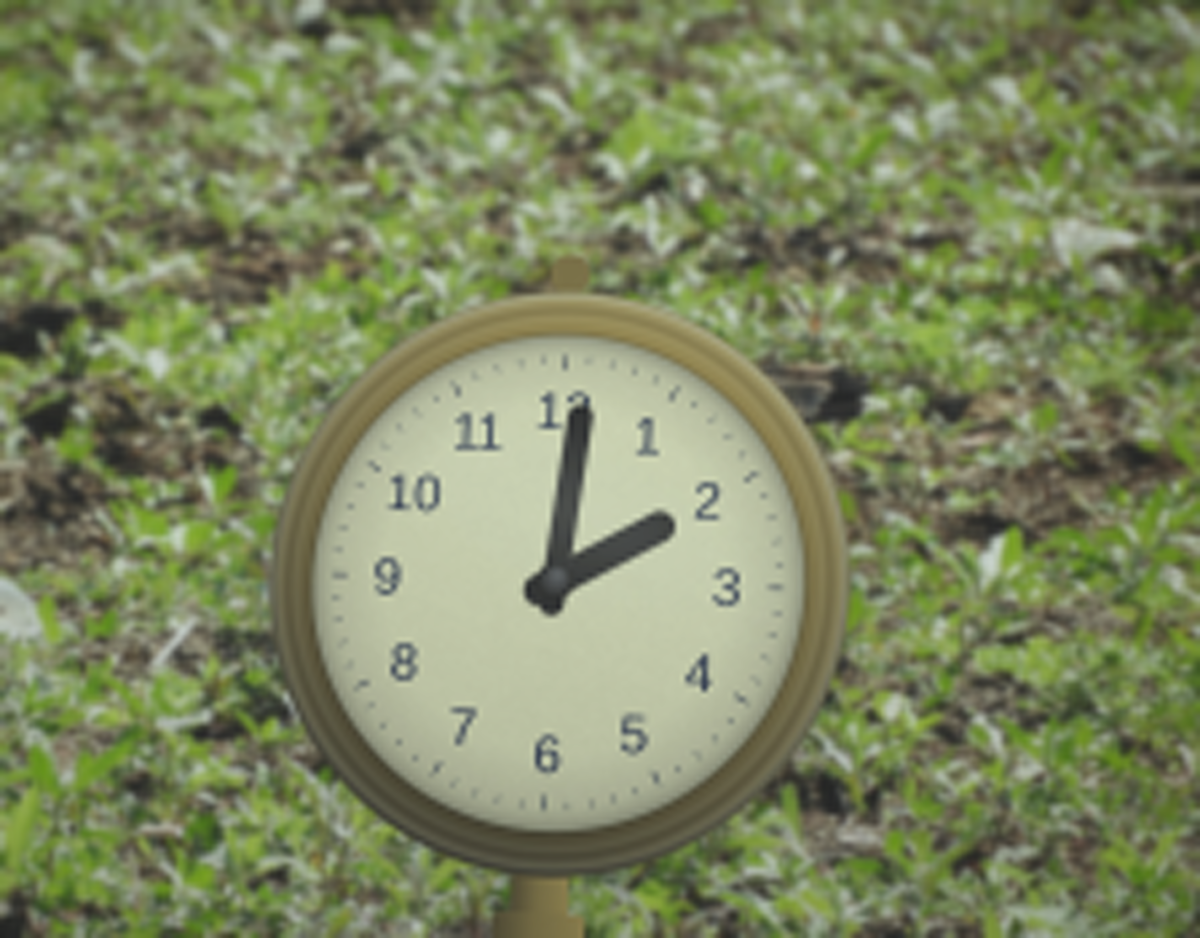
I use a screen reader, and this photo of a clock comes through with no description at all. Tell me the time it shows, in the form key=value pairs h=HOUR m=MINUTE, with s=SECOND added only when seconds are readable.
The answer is h=2 m=1
